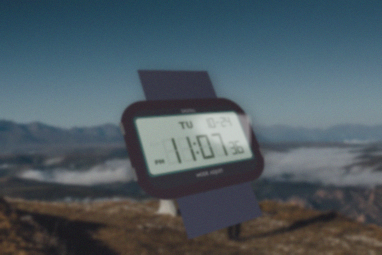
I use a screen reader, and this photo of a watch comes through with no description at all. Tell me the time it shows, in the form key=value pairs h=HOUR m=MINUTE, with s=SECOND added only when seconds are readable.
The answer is h=11 m=7 s=36
